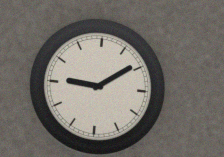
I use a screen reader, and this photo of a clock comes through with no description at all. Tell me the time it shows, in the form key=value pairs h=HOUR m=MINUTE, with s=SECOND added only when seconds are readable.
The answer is h=9 m=9
